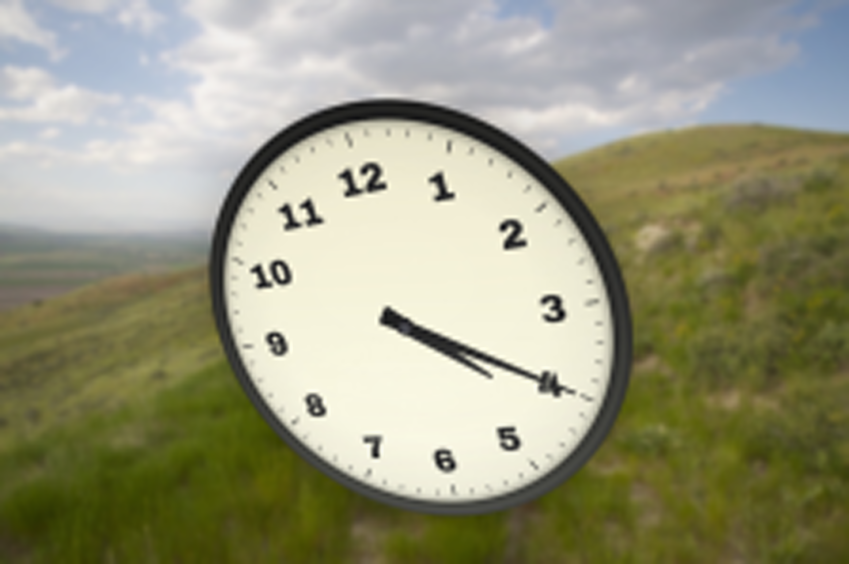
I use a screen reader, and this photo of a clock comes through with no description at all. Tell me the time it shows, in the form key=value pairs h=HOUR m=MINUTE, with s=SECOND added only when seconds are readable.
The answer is h=4 m=20
